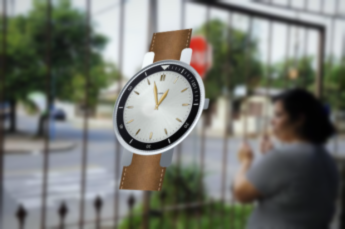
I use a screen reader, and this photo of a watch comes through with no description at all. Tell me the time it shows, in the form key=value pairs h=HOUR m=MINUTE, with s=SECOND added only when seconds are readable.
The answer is h=12 m=57
